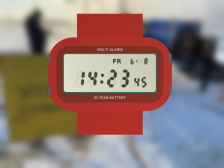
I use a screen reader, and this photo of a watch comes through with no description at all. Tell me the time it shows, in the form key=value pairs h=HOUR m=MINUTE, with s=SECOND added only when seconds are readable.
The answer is h=14 m=23 s=45
